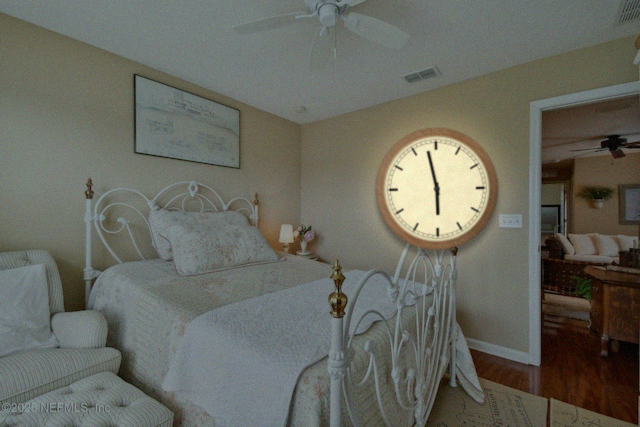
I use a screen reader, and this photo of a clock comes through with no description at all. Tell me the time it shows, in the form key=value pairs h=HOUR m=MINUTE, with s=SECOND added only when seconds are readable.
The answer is h=5 m=58
